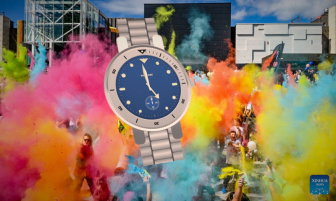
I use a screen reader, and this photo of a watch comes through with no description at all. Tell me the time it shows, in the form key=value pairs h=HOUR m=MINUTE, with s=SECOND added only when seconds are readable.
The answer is h=4 m=59
